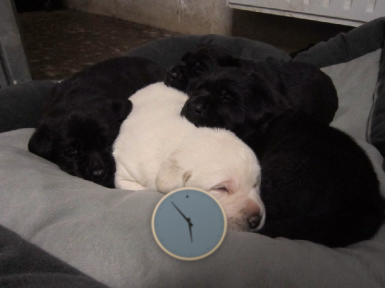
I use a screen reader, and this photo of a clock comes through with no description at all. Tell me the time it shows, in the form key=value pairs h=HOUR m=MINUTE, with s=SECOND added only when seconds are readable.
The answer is h=5 m=54
